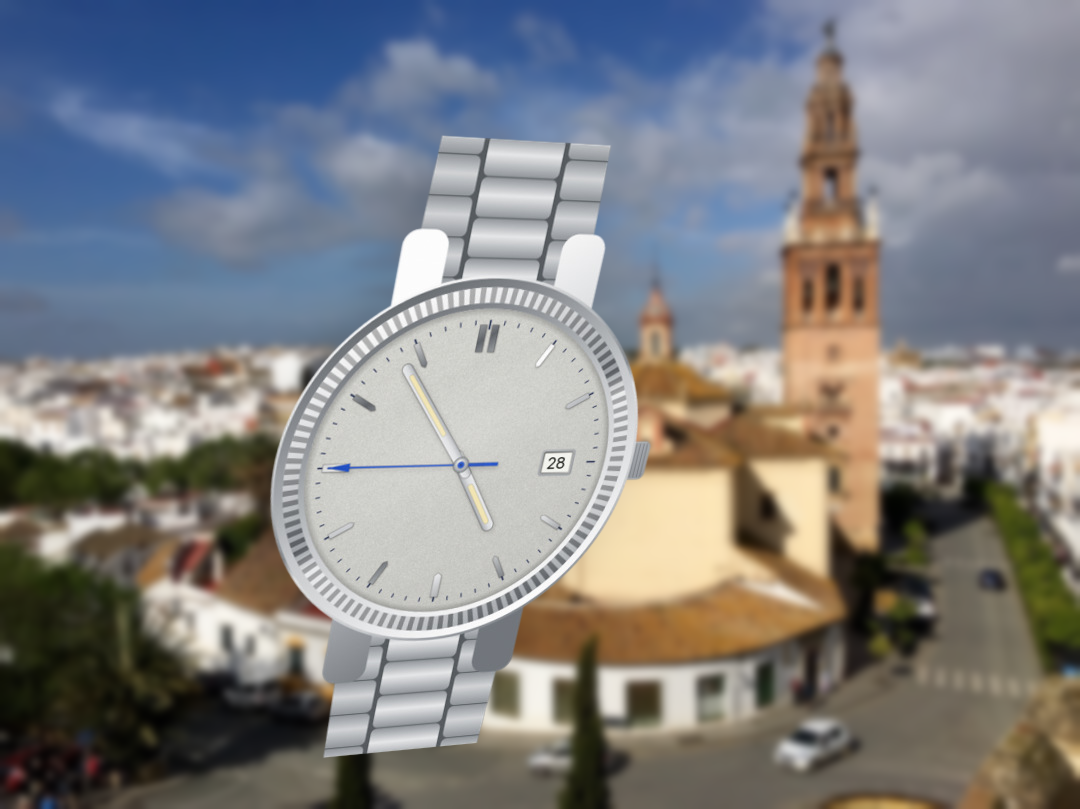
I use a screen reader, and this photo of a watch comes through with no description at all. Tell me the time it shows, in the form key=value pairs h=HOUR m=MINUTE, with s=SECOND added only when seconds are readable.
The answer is h=4 m=53 s=45
